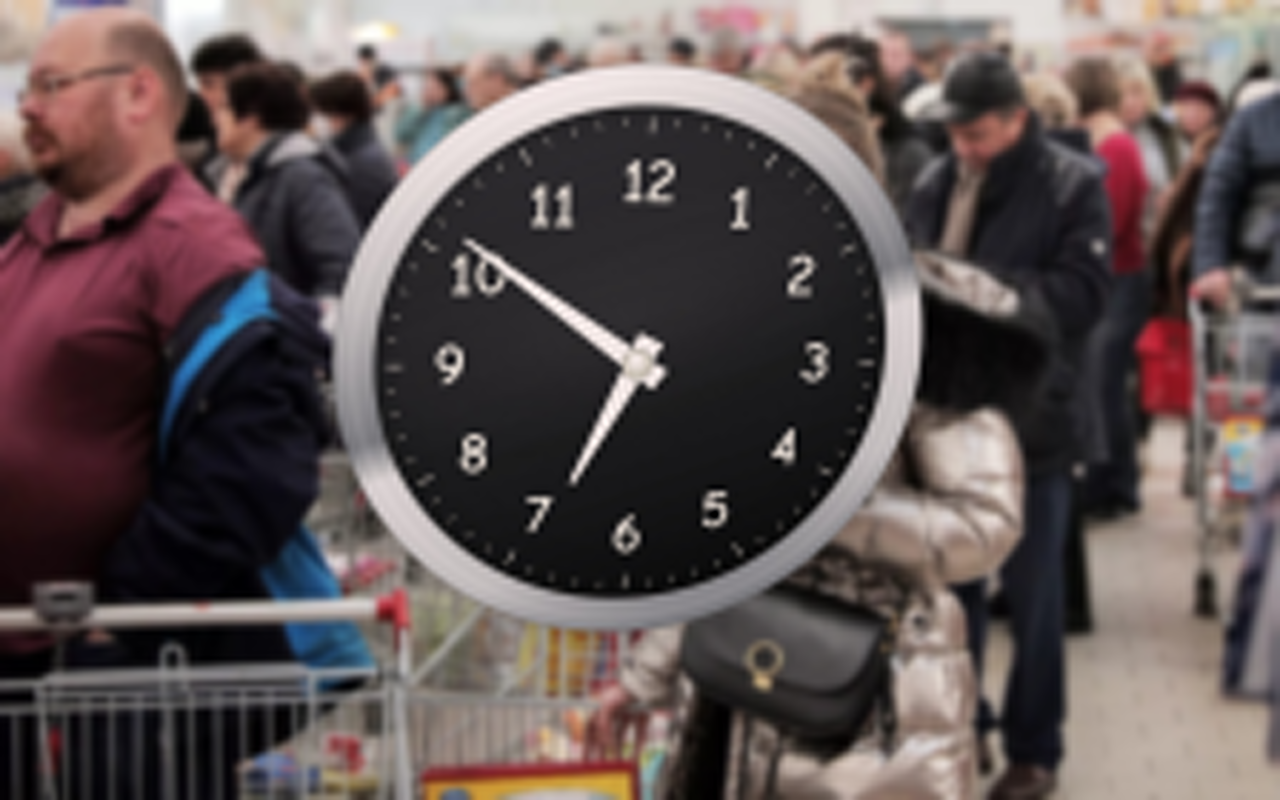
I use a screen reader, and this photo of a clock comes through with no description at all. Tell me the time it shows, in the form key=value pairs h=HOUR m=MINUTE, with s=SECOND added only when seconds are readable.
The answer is h=6 m=51
